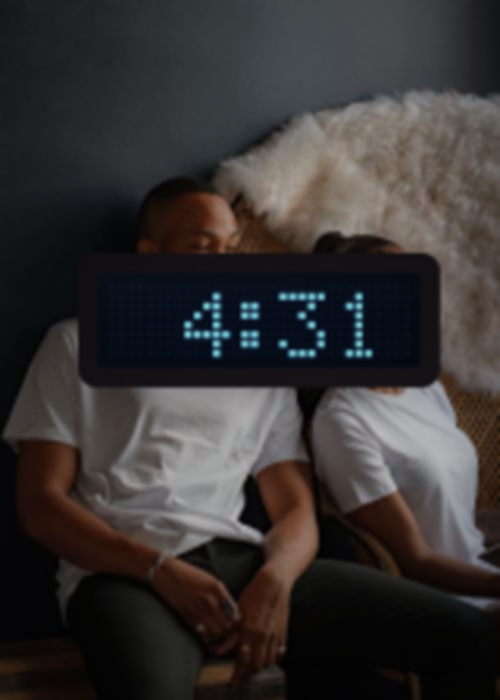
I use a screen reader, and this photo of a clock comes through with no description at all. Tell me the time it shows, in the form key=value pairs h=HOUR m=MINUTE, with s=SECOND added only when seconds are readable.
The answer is h=4 m=31
